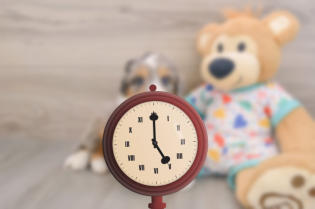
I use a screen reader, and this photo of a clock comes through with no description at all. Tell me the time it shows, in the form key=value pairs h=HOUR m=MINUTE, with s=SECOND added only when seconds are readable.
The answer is h=5 m=0
